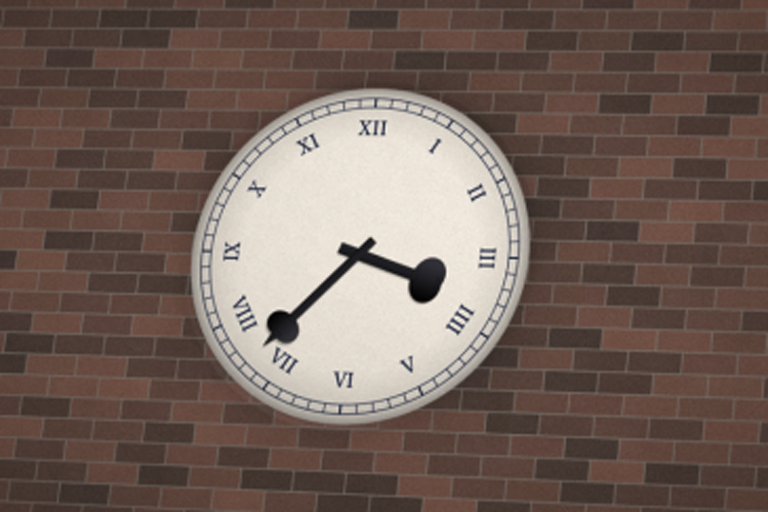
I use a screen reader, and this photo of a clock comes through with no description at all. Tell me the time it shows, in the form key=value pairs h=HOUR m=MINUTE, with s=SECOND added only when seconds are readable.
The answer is h=3 m=37
